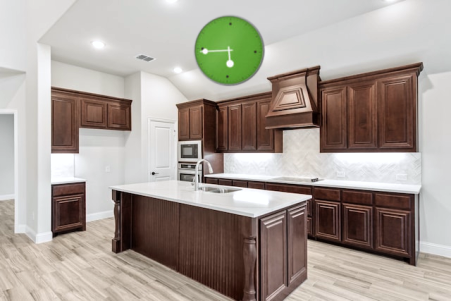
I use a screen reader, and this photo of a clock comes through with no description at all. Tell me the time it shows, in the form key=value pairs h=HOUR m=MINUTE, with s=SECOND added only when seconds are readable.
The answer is h=5 m=44
